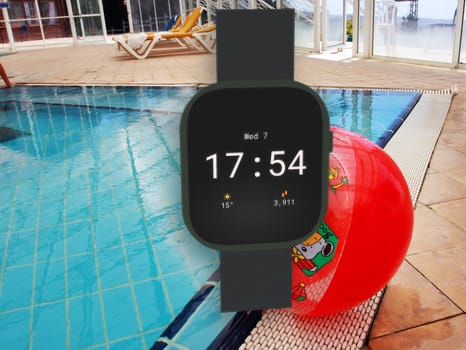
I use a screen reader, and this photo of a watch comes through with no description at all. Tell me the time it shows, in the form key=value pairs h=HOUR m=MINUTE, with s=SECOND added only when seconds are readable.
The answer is h=17 m=54
